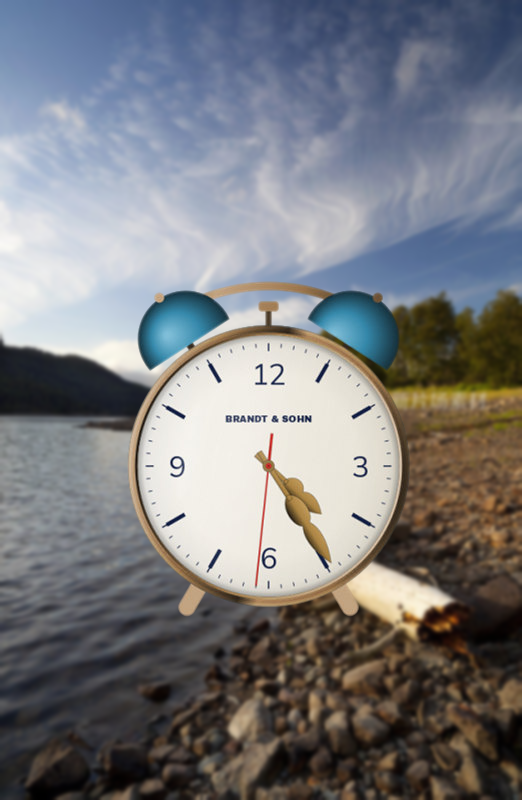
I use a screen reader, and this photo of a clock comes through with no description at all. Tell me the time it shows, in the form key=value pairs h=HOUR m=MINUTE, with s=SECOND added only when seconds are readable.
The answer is h=4 m=24 s=31
